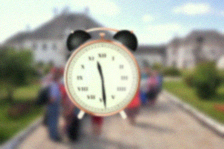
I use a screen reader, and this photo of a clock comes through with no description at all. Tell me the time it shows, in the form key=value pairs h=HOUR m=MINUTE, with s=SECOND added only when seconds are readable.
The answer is h=11 m=29
